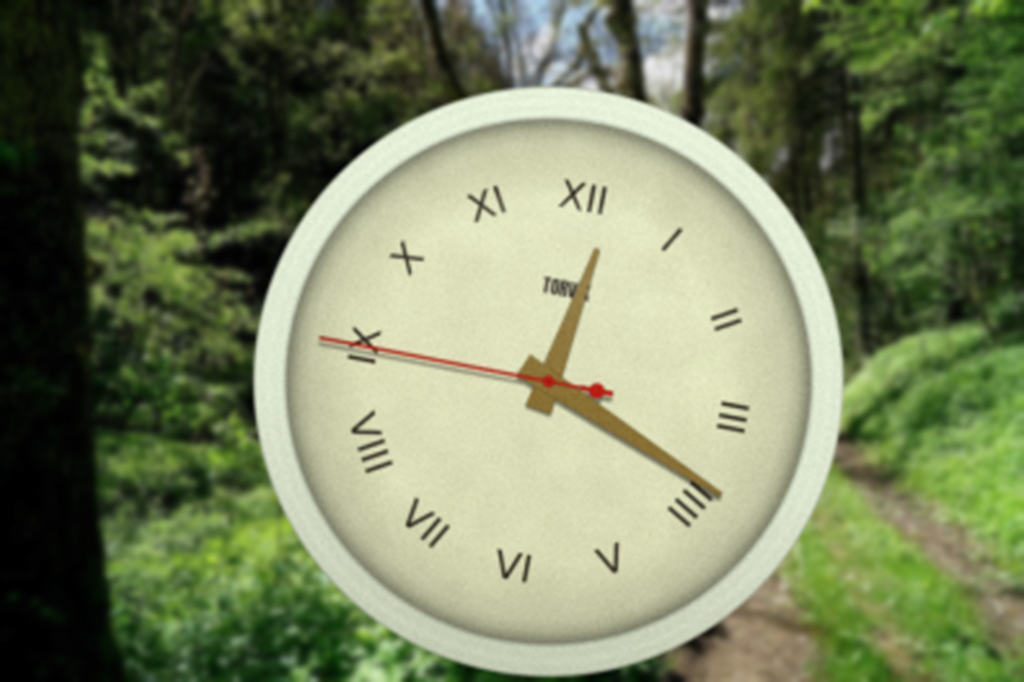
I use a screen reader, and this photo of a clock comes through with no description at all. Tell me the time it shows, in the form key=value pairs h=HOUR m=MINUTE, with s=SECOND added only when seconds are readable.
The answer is h=12 m=18 s=45
